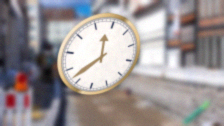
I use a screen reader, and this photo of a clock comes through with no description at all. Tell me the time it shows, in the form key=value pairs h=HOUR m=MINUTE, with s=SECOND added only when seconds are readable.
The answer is h=11 m=37
